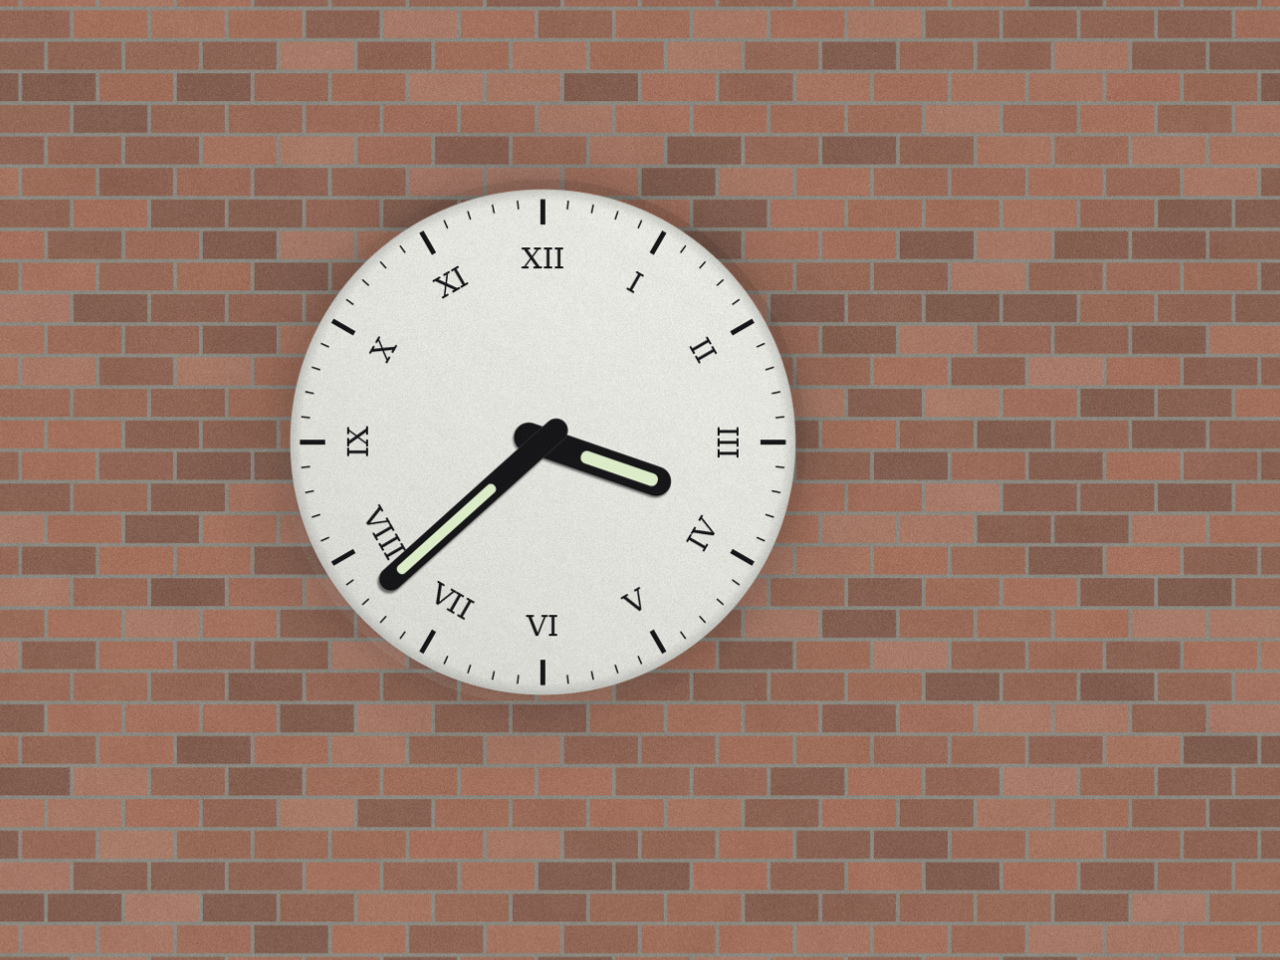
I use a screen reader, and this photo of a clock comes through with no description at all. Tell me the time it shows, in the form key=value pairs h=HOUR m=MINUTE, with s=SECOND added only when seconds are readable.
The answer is h=3 m=38
